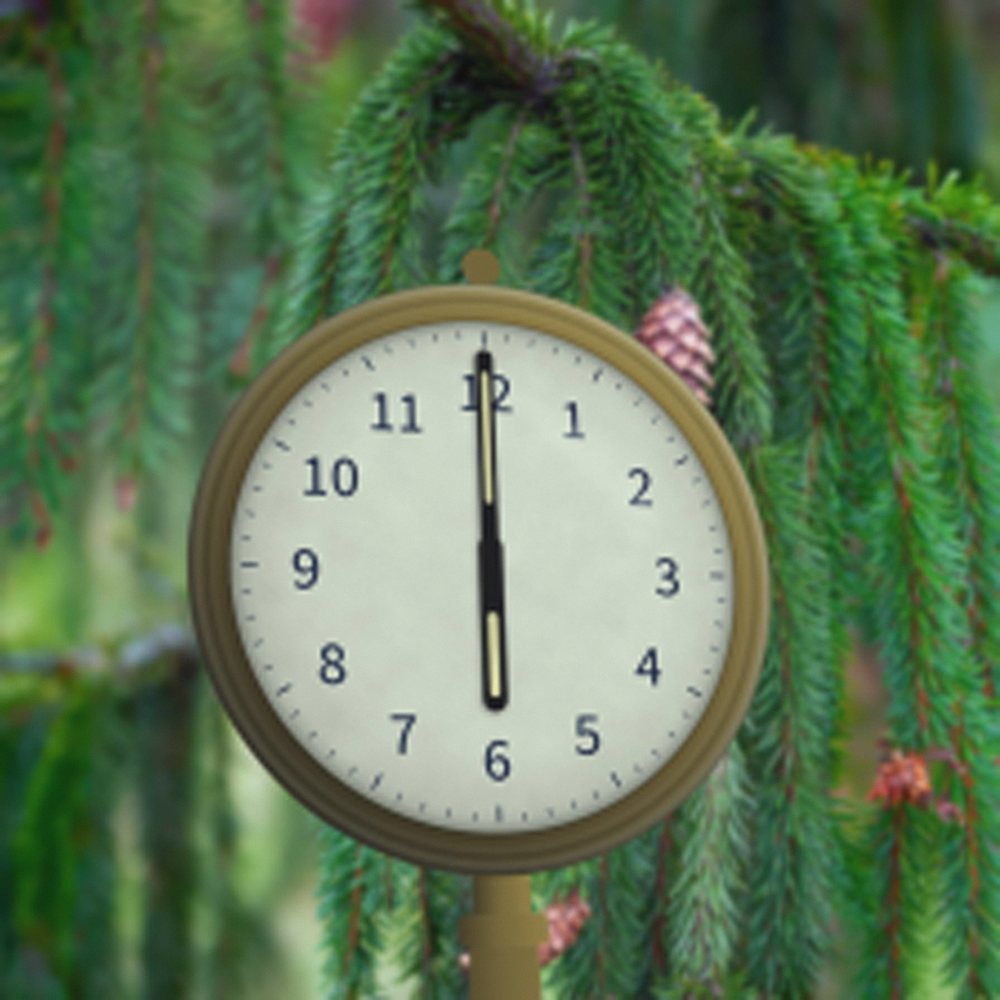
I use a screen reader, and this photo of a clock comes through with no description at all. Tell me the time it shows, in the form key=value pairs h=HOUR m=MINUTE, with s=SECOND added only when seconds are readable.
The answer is h=6 m=0
